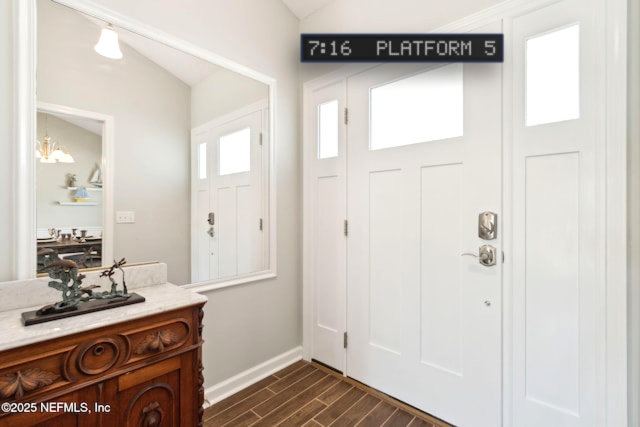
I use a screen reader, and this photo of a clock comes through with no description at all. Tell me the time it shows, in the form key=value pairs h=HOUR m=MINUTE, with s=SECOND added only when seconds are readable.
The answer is h=7 m=16
